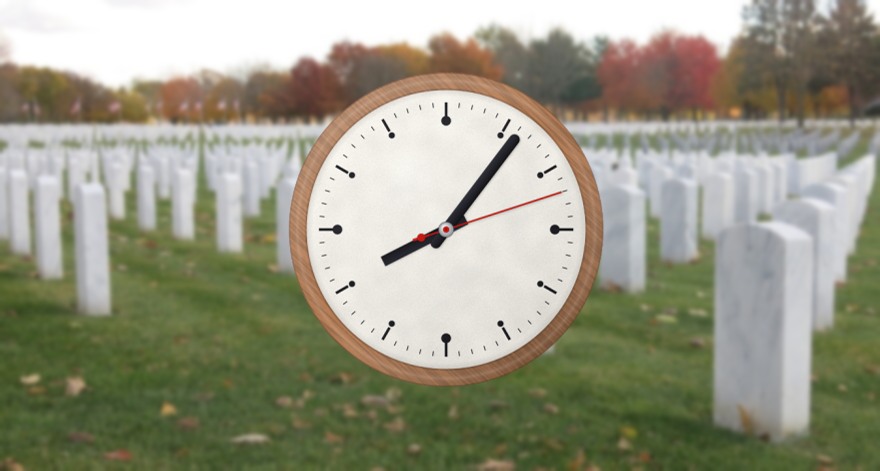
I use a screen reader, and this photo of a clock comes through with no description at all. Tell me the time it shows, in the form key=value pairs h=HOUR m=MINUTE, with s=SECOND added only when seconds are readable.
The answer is h=8 m=6 s=12
